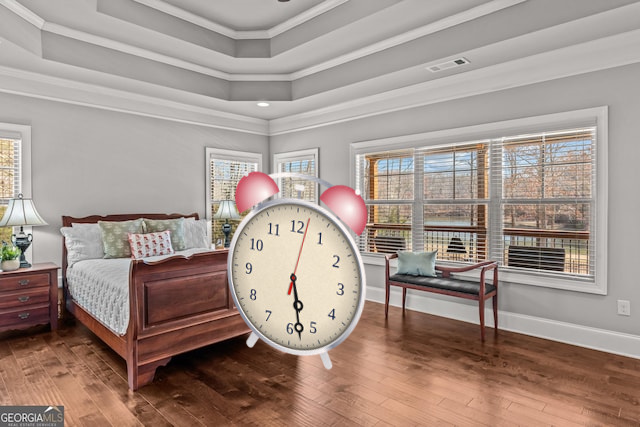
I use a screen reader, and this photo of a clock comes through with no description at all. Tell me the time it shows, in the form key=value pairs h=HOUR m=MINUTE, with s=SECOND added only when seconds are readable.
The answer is h=5 m=28 s=2
